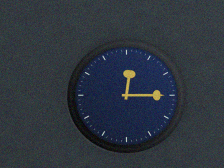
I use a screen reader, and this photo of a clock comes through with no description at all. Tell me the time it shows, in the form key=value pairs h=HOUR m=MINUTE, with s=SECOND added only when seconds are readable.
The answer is h=12 m=15
